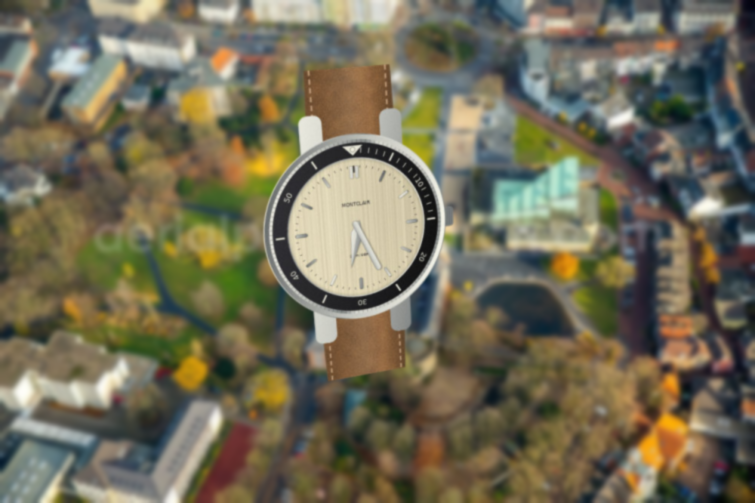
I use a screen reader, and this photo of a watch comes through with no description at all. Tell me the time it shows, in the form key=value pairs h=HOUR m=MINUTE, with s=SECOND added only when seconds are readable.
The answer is h=6 m=26
